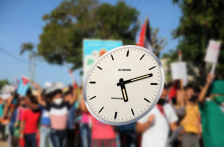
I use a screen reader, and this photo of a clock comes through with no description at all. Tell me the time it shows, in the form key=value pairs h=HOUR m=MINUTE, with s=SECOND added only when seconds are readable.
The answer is h=5 m=12
